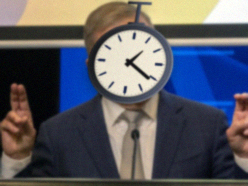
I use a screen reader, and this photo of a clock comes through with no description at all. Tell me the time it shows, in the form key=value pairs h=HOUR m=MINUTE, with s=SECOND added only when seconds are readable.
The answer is h=1 m=21
